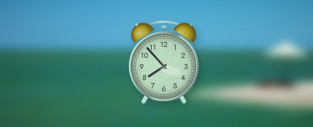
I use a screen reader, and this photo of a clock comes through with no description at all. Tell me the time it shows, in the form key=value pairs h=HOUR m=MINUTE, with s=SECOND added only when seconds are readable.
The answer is h=7 m=53
